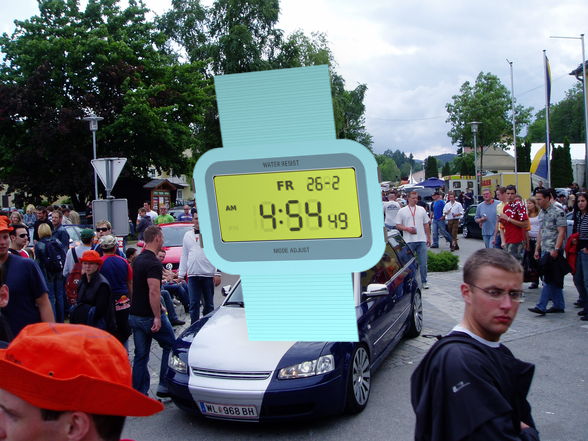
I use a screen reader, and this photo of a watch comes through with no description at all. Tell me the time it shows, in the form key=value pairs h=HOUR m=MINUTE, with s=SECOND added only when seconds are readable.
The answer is h=4 m=54 s=49
